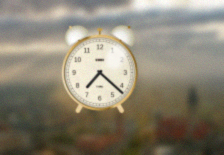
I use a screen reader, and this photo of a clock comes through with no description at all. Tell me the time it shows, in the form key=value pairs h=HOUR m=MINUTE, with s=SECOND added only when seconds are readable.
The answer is h=7 m=22
